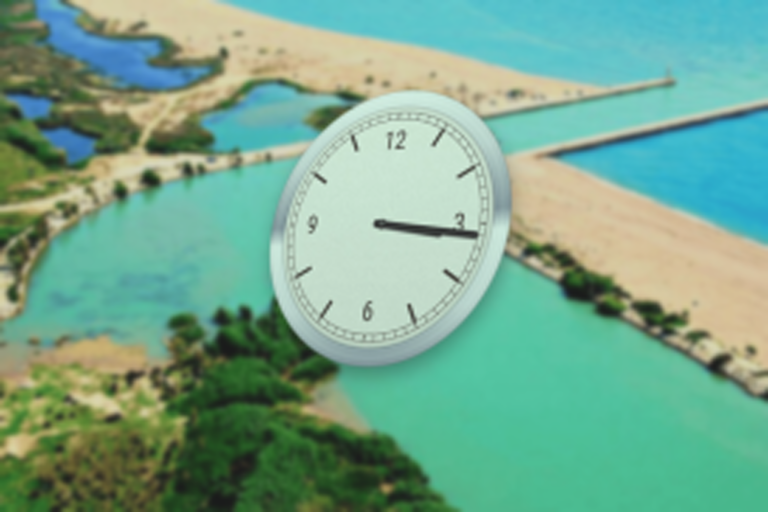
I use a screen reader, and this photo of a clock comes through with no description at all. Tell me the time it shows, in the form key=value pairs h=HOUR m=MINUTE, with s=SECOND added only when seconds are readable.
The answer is h=3 m=16
